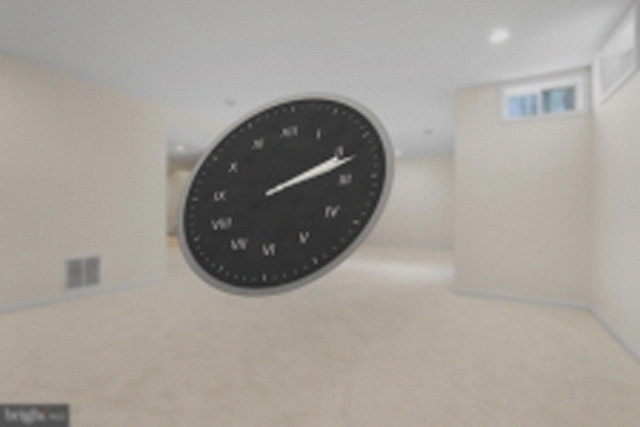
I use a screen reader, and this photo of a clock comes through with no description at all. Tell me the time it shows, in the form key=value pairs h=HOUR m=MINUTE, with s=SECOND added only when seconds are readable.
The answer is h=2 m=12
